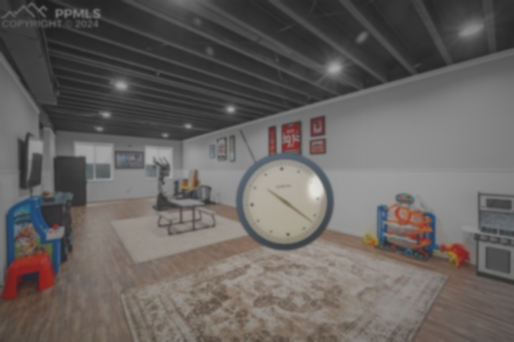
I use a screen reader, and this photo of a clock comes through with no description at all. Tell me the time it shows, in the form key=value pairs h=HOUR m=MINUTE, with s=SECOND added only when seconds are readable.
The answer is h=10 m=22
